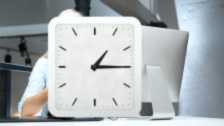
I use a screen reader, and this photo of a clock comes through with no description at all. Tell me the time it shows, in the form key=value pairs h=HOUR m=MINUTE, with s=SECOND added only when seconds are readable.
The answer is h=1 m=15
